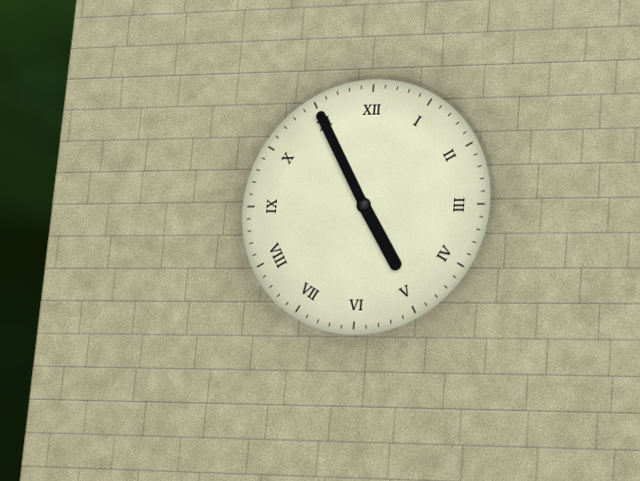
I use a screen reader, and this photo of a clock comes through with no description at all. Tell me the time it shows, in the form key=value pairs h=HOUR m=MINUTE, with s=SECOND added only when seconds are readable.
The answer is h=4 m=55
